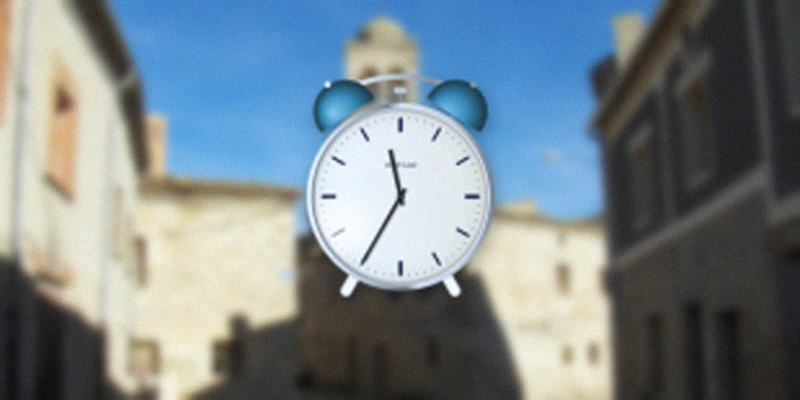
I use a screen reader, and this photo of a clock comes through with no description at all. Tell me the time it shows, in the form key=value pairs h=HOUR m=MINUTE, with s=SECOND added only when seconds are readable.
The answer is h=11 m=35
